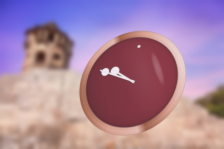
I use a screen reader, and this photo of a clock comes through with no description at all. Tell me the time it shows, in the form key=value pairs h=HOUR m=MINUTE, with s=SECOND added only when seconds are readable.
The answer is h=9 m=47
